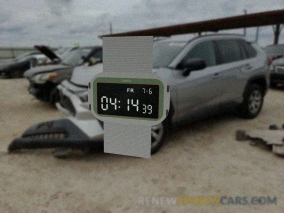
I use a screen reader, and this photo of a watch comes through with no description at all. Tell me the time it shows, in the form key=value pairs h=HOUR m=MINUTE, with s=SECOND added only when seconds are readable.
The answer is h=4 m=14 s=39
